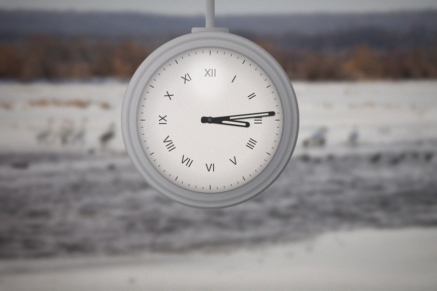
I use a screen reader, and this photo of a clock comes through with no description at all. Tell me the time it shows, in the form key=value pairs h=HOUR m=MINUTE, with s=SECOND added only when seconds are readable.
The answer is h=3 m=14
